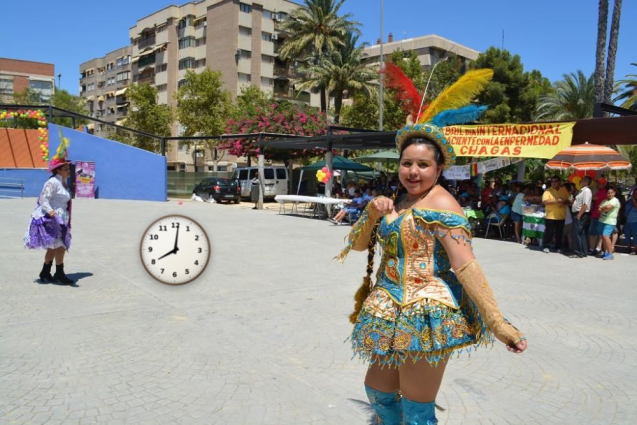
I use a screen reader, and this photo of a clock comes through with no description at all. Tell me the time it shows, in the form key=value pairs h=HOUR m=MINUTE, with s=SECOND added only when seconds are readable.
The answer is h=8 m=1
